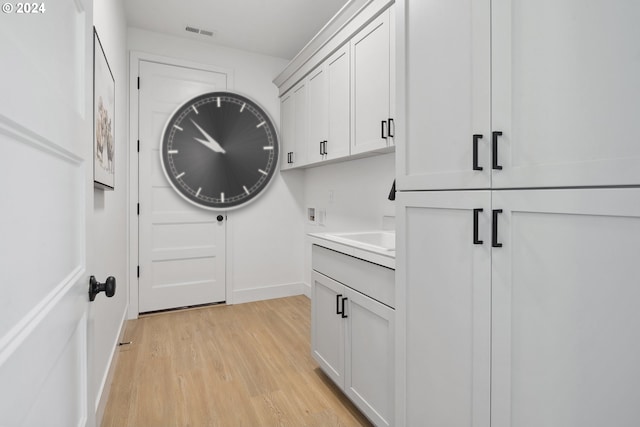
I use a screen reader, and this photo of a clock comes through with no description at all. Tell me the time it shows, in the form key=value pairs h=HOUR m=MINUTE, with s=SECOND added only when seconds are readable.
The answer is h=9 m=53
